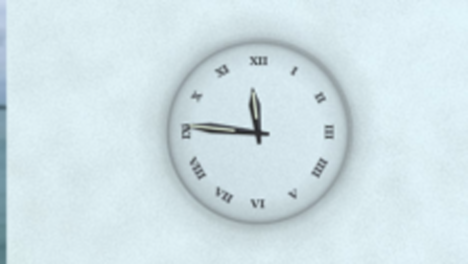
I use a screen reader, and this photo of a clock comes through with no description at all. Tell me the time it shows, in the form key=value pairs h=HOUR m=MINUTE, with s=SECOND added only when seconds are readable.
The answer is h=11 m=46
